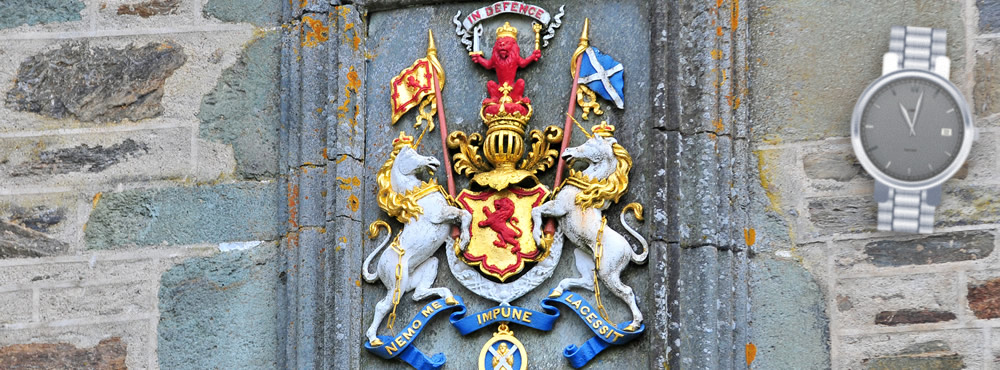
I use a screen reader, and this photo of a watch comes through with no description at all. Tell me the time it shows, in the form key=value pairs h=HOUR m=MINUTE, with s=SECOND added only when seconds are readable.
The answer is h=11 m=2
